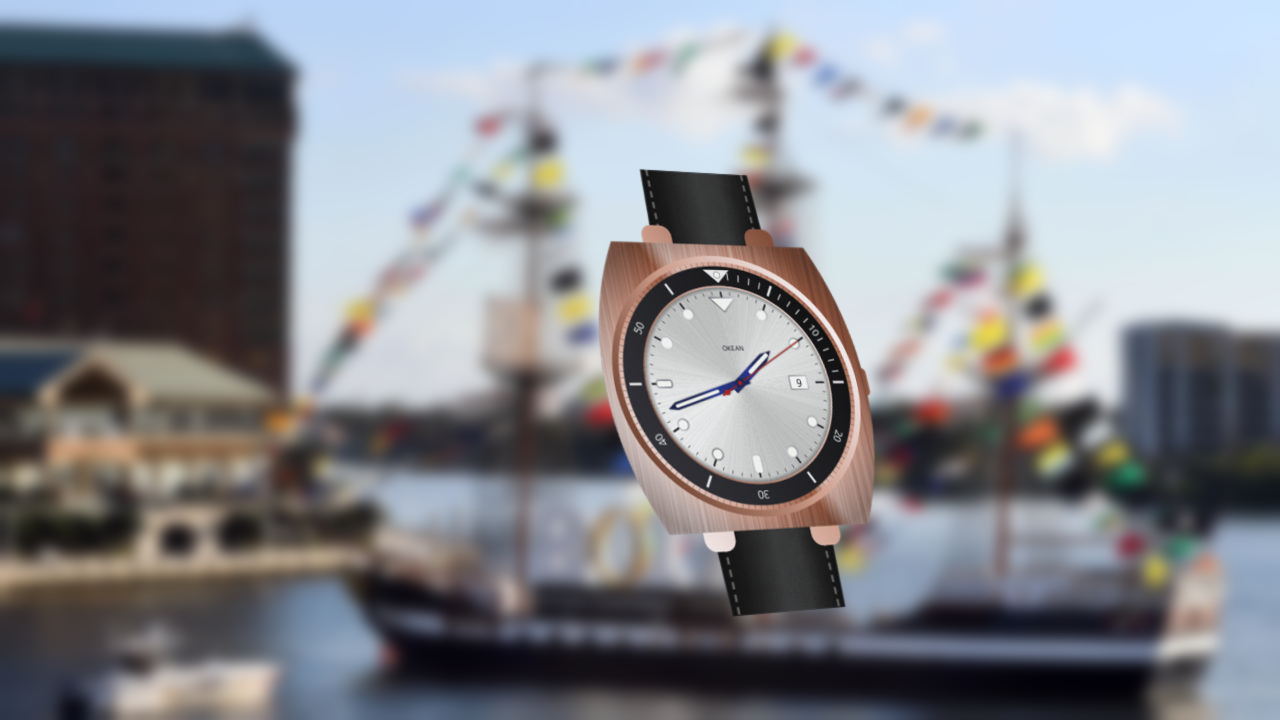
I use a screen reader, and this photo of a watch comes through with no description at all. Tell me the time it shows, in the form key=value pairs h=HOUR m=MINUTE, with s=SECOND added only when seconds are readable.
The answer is h=1 m=42 s=10
